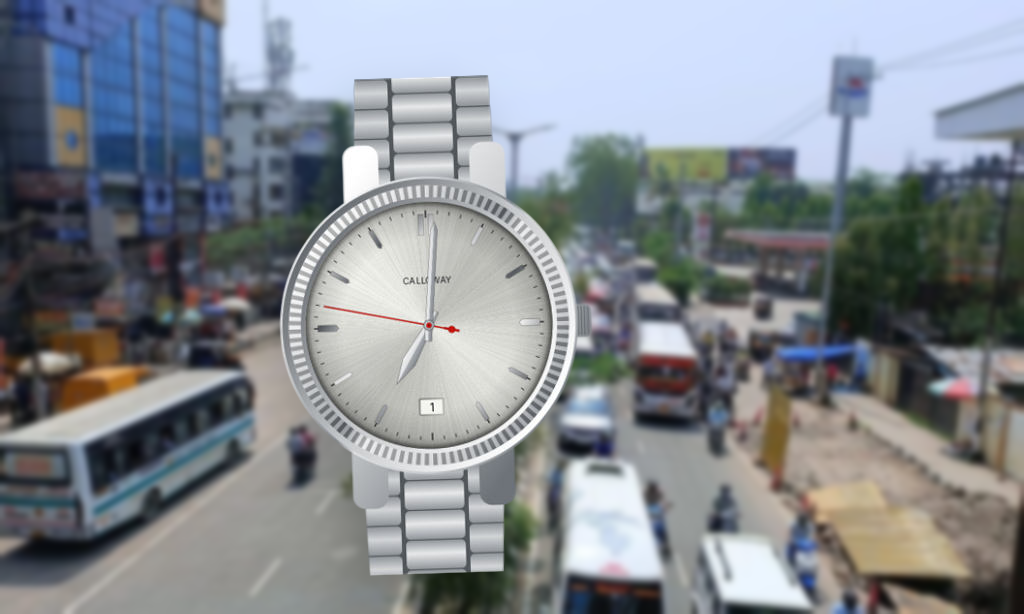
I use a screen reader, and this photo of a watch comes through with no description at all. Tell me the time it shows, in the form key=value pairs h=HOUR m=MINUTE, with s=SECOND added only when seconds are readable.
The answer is h=7 m=0 s=47
